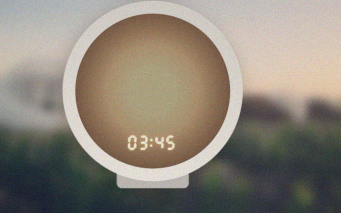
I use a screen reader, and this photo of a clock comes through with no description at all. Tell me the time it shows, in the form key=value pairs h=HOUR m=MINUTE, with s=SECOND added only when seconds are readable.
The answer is h=3 m=45
